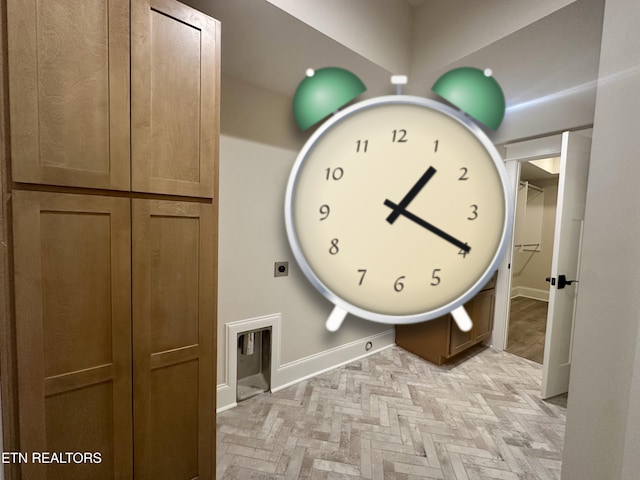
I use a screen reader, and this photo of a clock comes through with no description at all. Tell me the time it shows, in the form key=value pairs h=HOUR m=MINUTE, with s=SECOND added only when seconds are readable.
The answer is h=1 m=20
